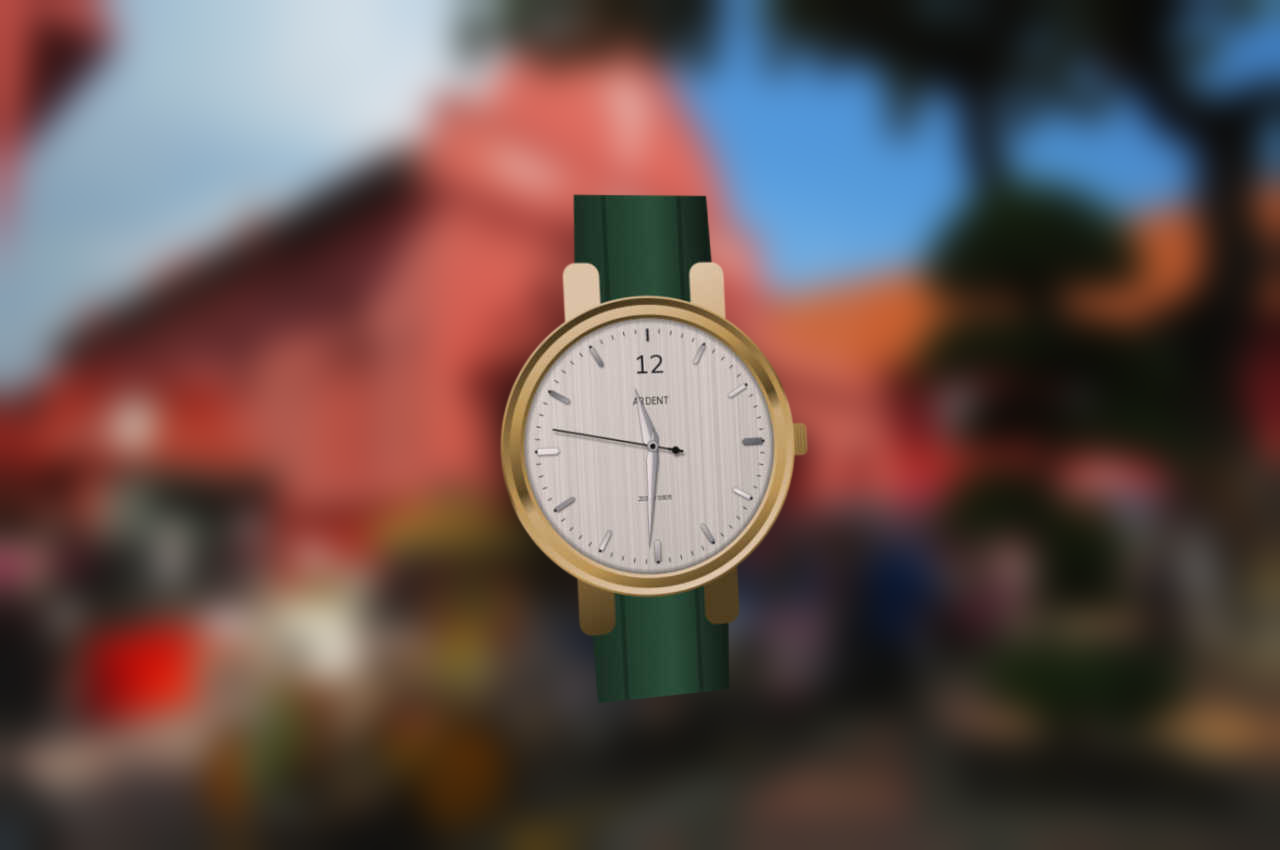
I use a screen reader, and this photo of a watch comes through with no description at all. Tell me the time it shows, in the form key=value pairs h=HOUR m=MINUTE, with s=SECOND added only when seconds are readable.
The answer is h=11 m=30 s=47
